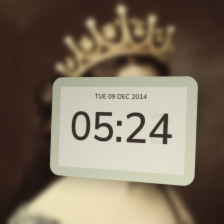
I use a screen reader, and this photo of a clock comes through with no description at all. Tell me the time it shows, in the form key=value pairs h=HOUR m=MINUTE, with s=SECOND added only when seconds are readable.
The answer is h=5 m=24
